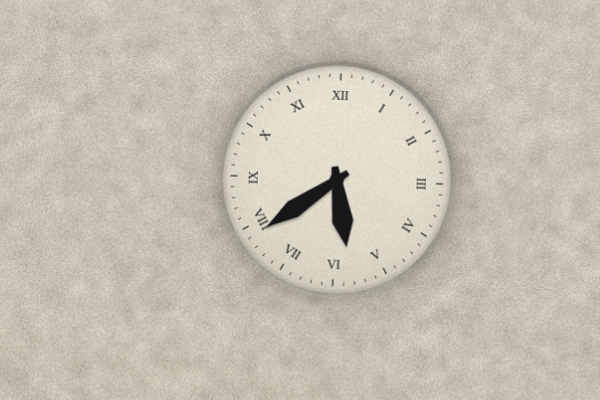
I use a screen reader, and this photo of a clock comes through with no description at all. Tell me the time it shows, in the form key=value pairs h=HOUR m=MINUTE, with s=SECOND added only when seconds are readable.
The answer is h=5 m=39
